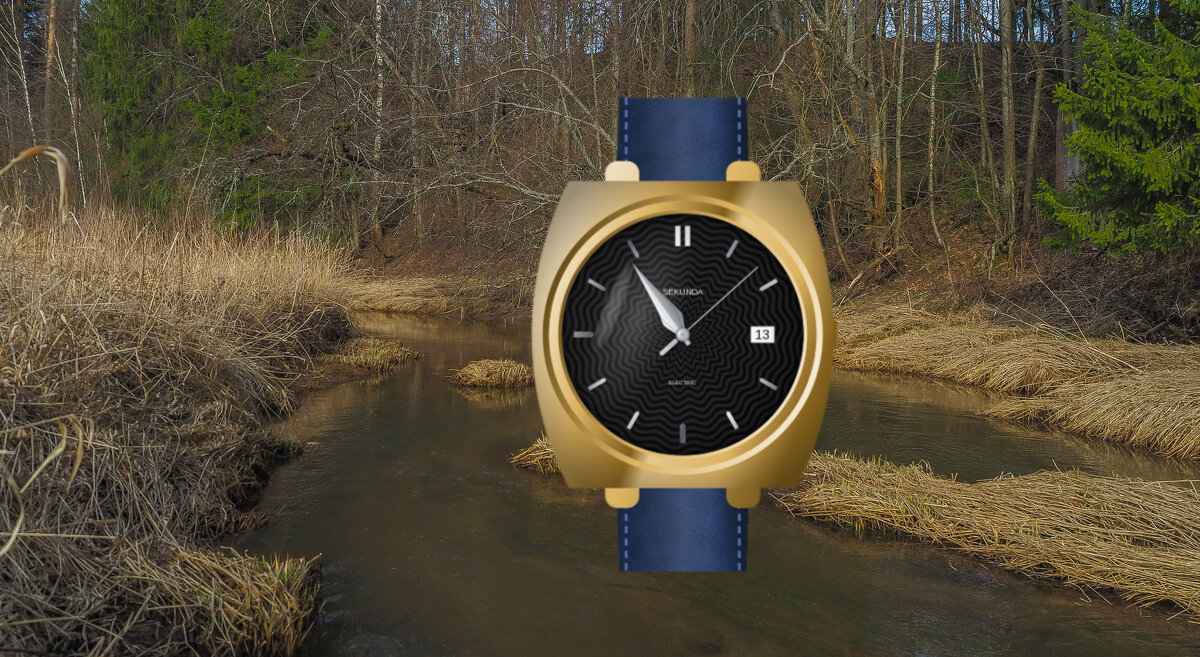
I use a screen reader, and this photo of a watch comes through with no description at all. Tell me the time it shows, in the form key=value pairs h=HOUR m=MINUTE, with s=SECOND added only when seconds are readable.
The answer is h=10 m=54 s=8
